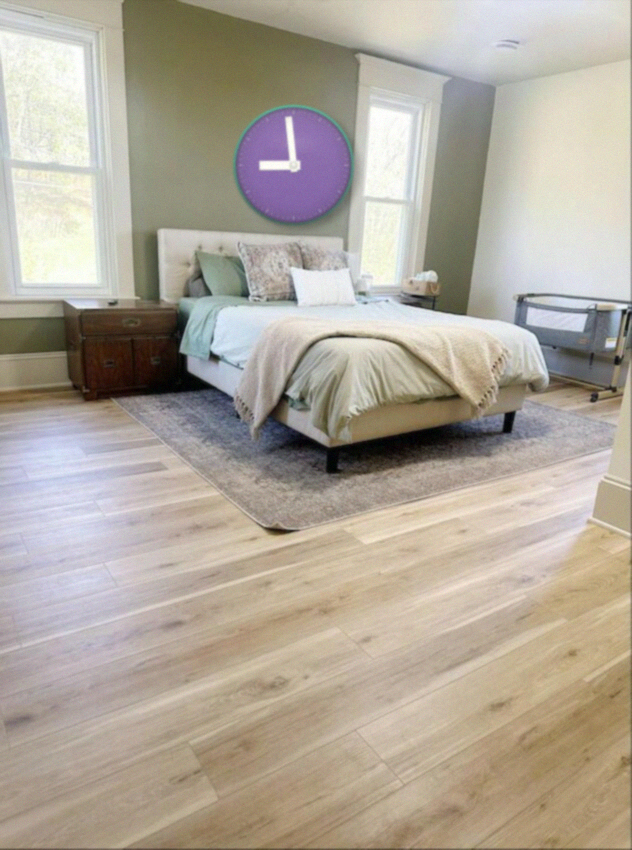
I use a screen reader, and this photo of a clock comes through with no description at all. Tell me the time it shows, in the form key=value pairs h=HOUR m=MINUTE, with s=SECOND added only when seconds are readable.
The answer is h=8 m=59
